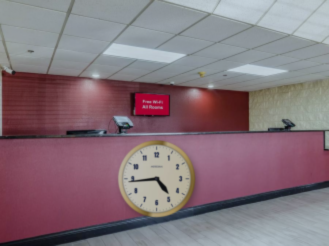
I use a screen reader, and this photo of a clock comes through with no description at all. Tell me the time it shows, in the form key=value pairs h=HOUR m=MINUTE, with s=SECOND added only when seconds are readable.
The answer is h=4 m=44
